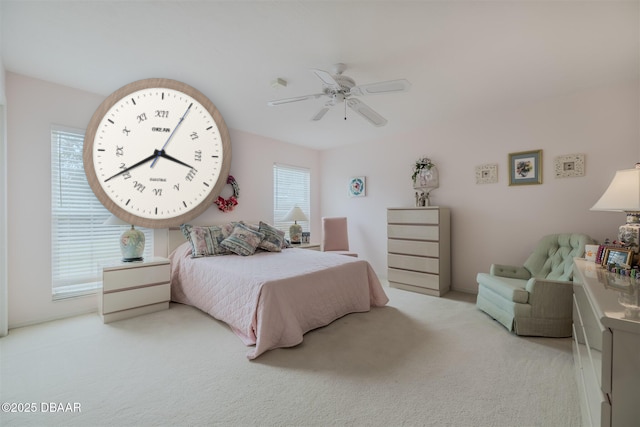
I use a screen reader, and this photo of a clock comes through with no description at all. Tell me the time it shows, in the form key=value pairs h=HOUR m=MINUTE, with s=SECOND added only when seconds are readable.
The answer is h=3 m=40 s=5
